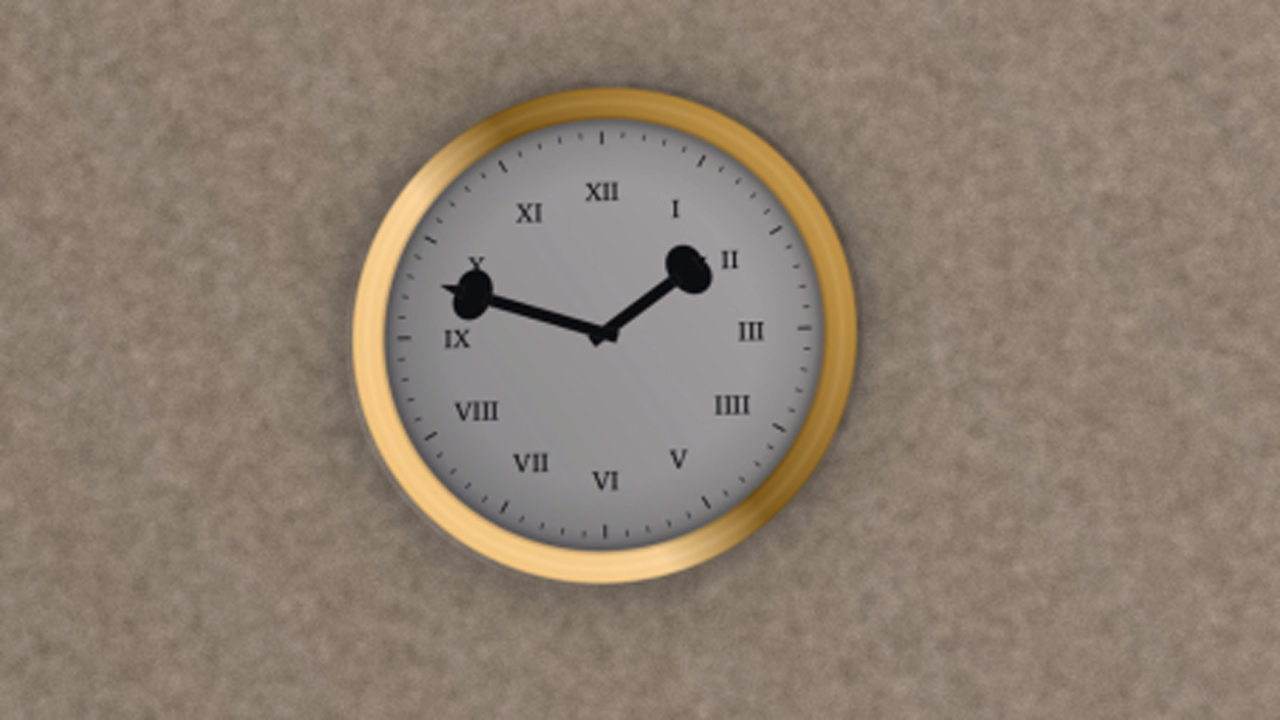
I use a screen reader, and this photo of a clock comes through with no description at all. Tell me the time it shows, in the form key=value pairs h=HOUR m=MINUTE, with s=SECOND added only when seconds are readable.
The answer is h=1 m=48
